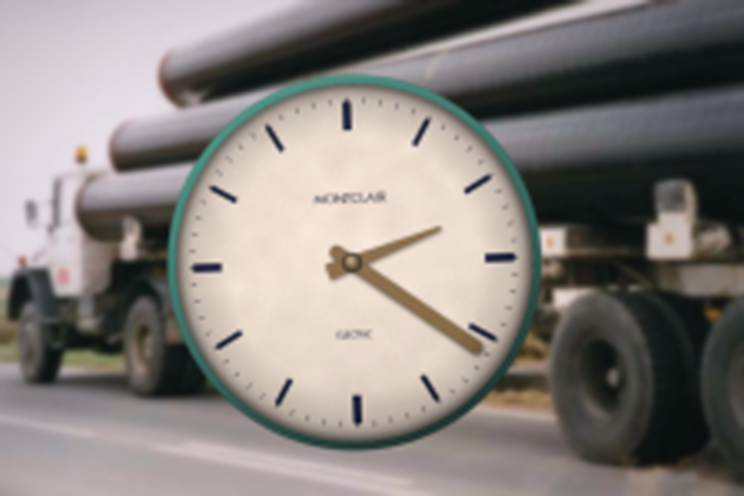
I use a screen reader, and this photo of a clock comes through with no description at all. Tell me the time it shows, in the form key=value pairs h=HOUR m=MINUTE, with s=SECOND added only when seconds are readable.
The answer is h=2 m=21
